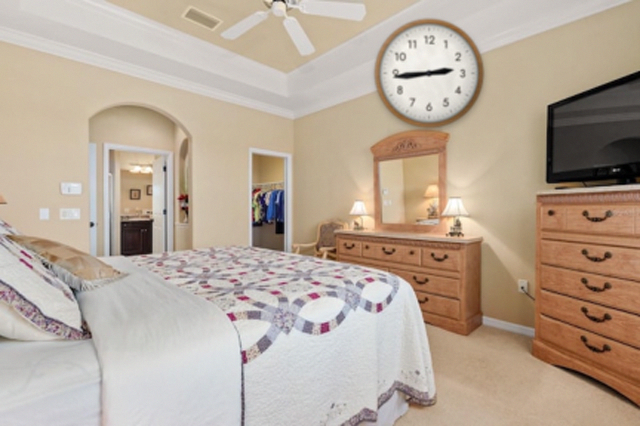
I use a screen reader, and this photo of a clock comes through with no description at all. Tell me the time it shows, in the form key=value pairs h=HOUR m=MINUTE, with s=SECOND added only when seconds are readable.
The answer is h=2 m=44
